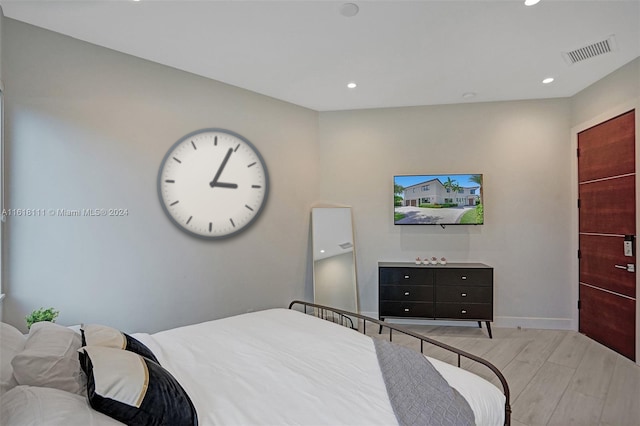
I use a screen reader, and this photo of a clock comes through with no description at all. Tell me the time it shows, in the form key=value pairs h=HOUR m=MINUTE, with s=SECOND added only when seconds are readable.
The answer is h=3 m=4
